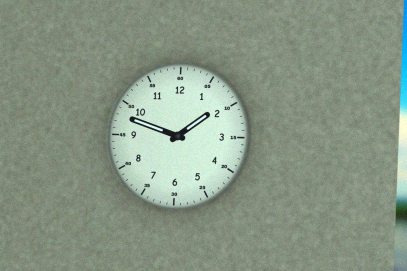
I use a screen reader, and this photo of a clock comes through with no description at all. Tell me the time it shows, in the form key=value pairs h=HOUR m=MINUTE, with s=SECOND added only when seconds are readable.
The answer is h=1 m=48
